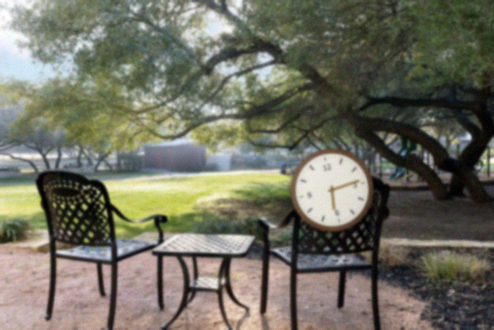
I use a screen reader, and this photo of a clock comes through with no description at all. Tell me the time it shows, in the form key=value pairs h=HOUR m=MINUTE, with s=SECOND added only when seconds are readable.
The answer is h=6 m=14
